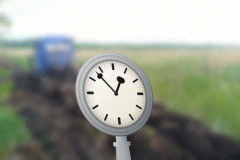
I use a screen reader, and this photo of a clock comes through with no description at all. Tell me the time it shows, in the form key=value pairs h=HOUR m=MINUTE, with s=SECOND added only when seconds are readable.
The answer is h=12 m=53
